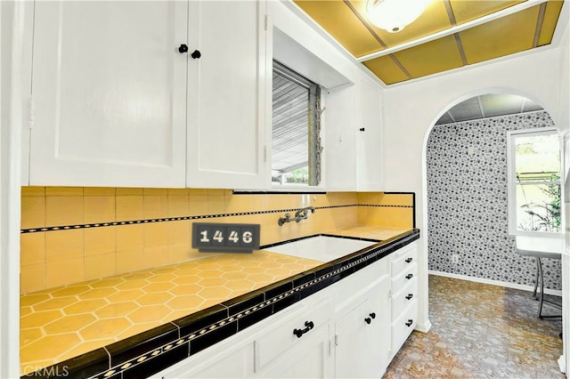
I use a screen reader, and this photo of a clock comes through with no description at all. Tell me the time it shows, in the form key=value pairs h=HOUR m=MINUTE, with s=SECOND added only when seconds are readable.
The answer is h=14 m=46
